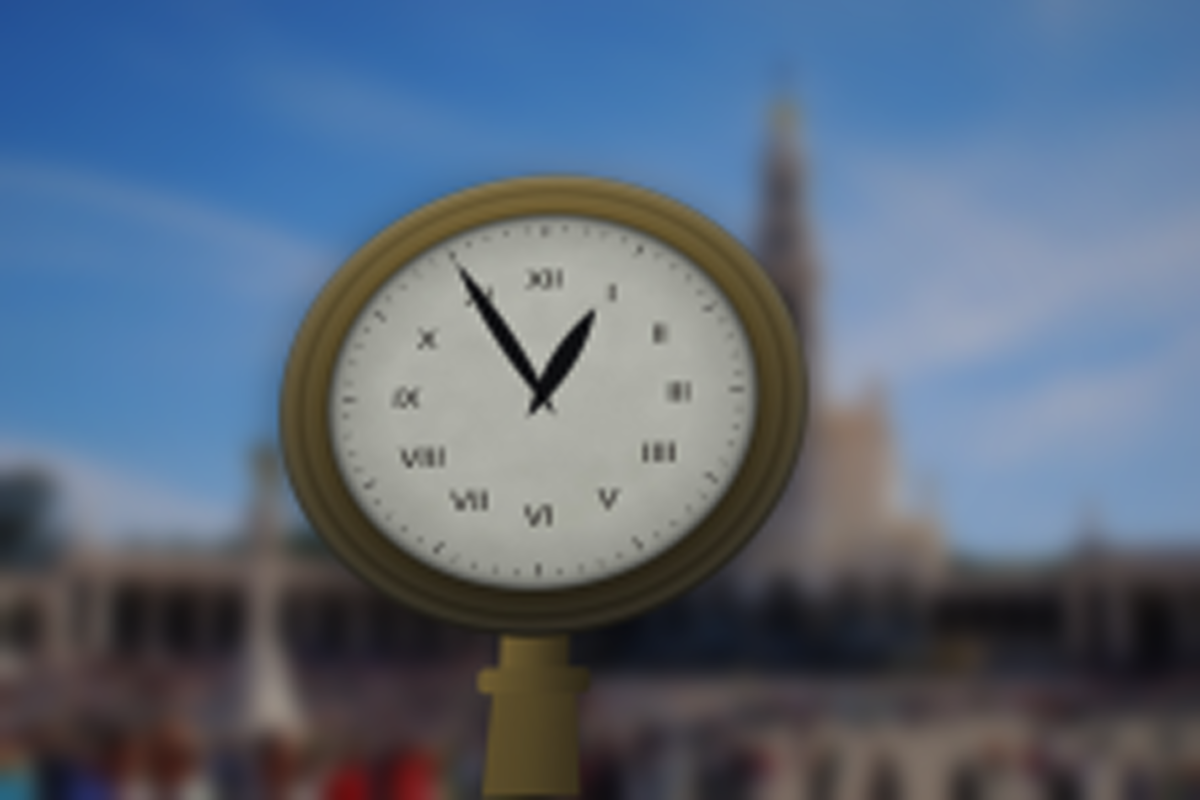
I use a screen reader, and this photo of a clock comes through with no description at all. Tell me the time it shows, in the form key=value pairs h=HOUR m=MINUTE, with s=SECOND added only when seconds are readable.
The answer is h=12 m=55
